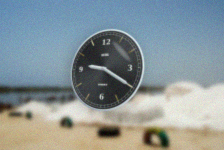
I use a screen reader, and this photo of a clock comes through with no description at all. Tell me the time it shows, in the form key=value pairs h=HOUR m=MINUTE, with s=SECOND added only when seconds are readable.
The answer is h=9 m=20
